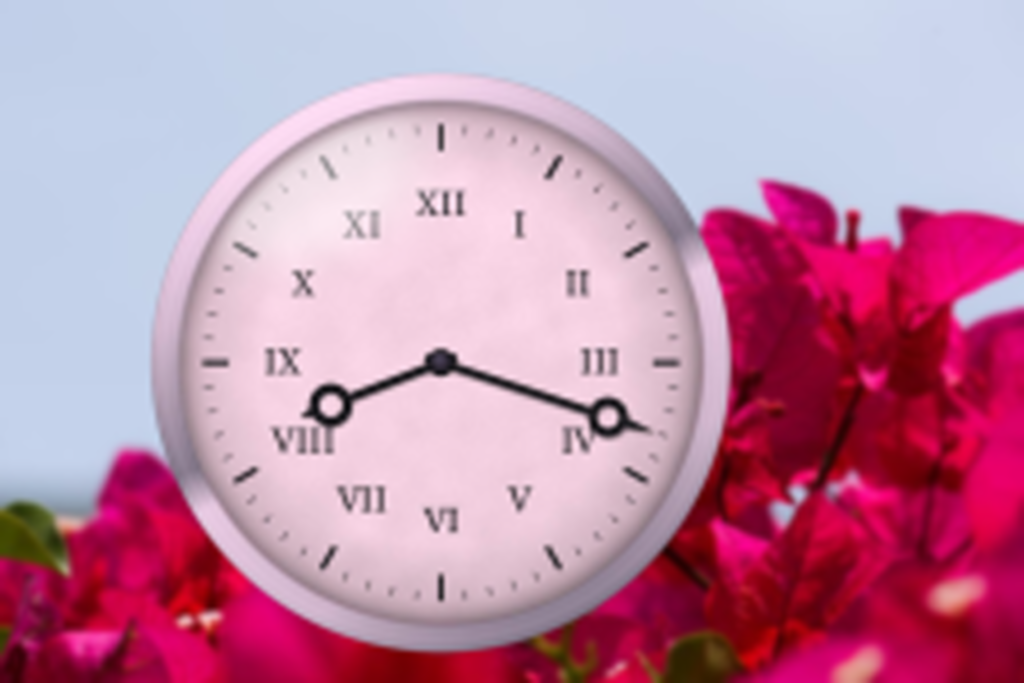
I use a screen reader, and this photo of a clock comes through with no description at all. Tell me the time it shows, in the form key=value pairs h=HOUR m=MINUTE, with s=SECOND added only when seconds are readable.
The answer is h=8 m=18
